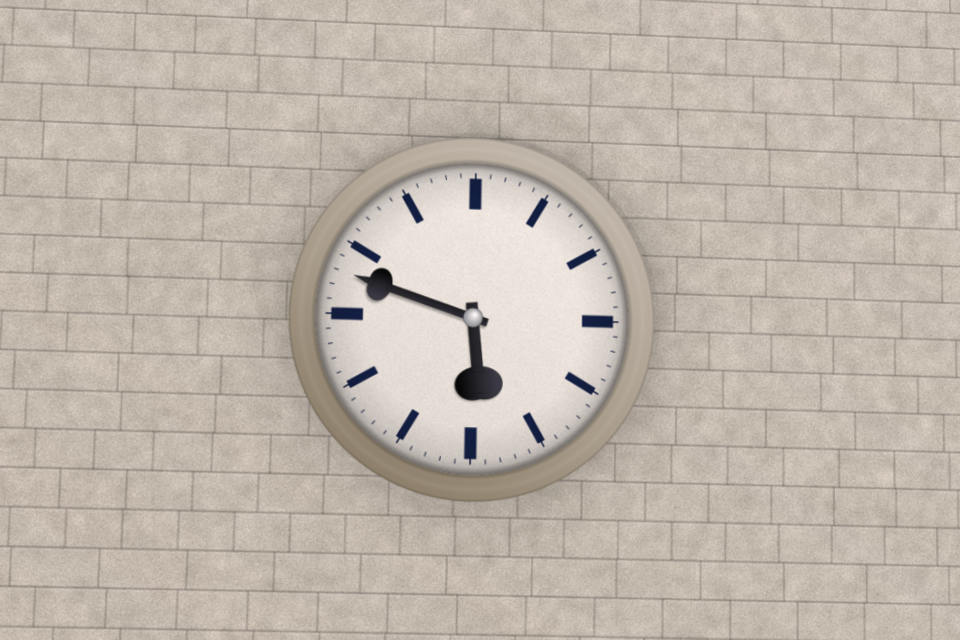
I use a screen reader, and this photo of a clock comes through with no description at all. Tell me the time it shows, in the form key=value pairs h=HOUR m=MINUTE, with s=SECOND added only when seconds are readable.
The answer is h=5 m=48
